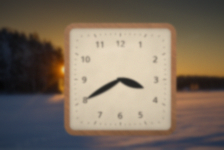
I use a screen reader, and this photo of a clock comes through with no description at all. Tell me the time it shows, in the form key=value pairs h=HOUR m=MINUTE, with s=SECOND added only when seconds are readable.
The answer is h=3 m=40
